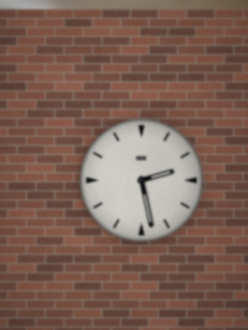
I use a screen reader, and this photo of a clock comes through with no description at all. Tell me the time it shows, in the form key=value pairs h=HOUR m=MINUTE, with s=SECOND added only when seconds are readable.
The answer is h=2 m=28
